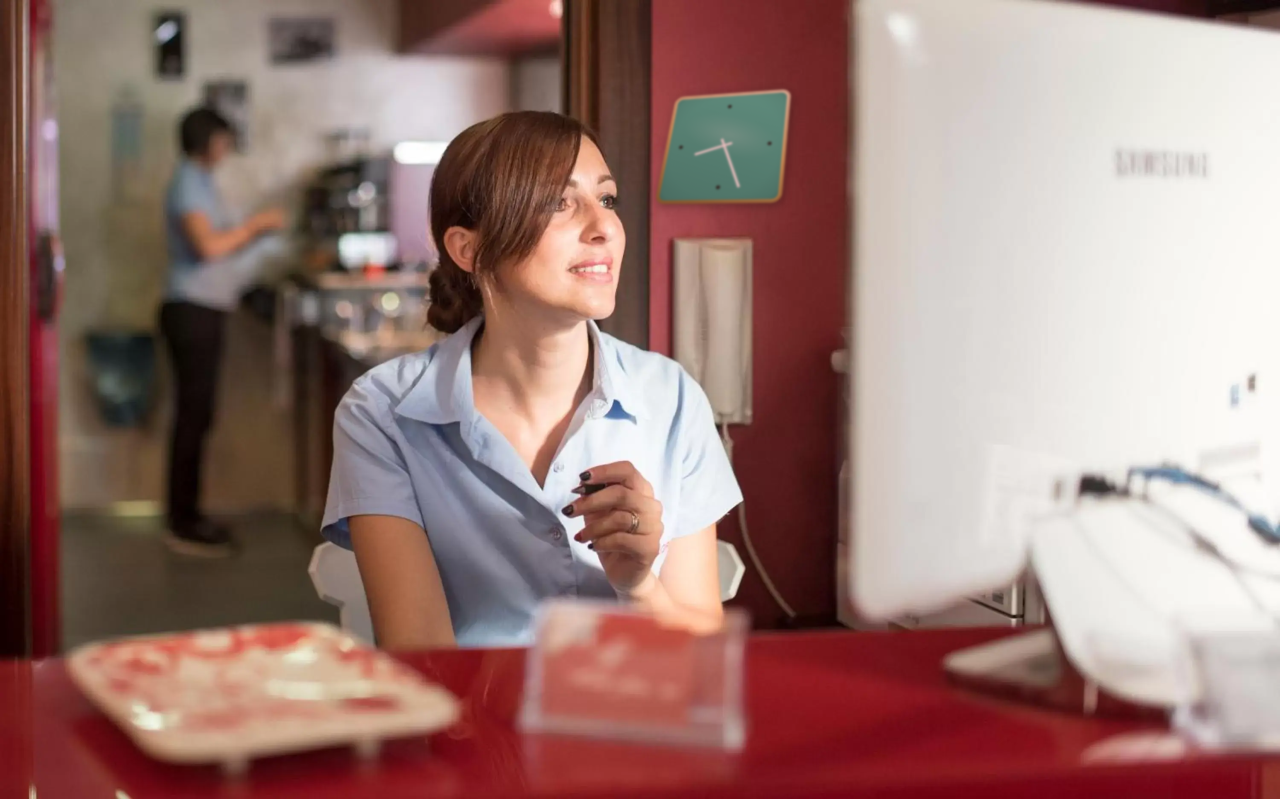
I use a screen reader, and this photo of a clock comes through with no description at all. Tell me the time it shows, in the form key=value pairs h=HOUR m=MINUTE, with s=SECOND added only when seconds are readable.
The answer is h=8 m=26
